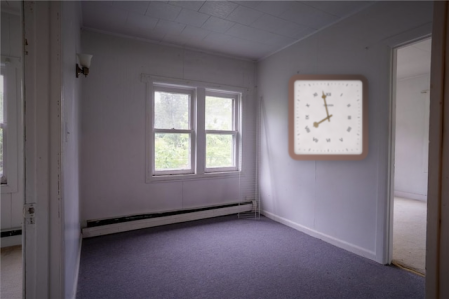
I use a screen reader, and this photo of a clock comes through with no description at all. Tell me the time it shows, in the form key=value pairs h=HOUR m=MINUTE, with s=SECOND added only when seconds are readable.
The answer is h=7 m=58
